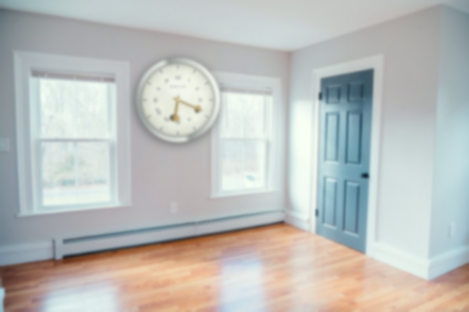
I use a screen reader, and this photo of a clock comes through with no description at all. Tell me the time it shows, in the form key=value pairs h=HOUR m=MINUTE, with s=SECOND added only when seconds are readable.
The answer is h=6 m=19
